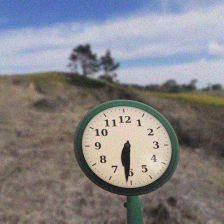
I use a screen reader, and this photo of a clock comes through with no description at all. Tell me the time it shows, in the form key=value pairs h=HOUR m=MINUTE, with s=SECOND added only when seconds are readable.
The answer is h=6 m=31
